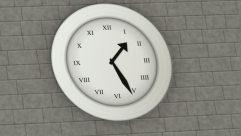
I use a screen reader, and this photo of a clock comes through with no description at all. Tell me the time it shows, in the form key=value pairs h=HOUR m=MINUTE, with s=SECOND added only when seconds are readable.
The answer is h=1 m=26
